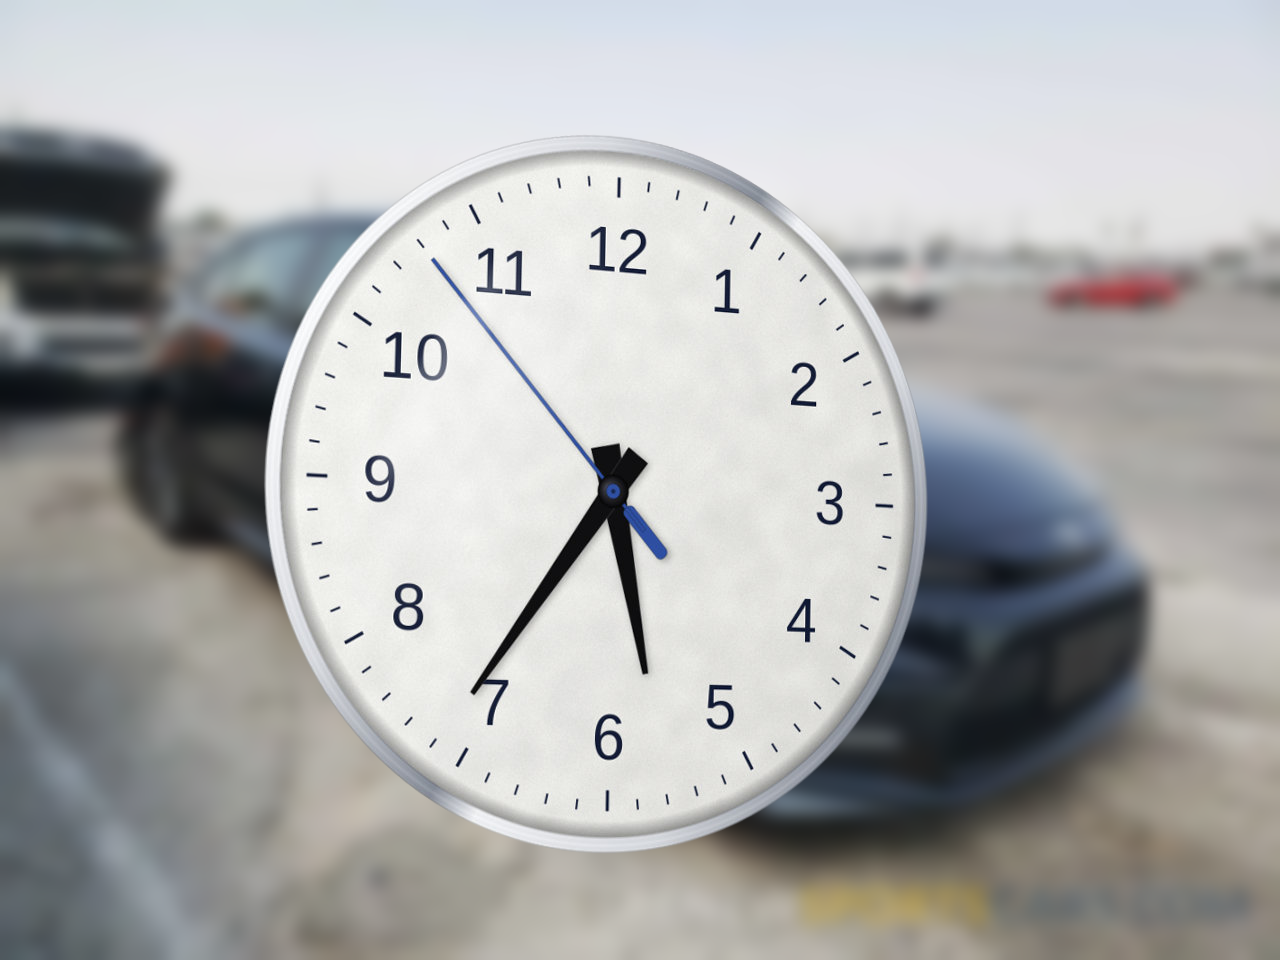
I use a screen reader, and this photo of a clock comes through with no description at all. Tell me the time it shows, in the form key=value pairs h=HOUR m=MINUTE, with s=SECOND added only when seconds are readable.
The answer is h=5 m=35 s=53
